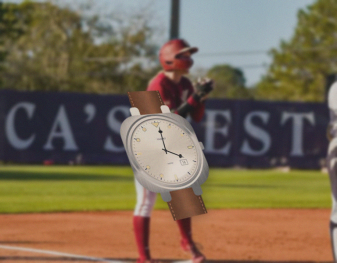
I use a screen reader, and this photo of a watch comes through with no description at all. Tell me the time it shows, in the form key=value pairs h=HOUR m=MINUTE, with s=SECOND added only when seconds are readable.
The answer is h=4 m=1
